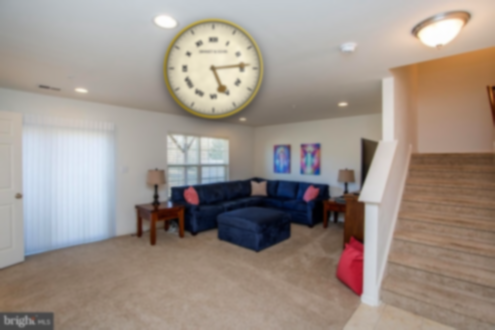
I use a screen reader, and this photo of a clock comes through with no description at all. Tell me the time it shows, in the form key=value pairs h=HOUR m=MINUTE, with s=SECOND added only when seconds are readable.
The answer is h=5 m=14
